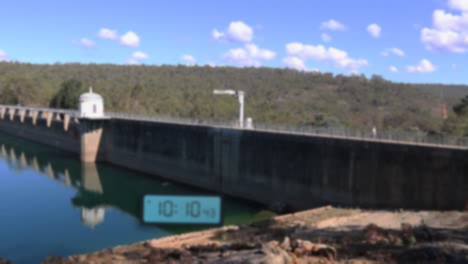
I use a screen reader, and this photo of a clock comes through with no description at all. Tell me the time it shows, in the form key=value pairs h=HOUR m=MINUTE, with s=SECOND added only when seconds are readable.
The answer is h=10 m=10
